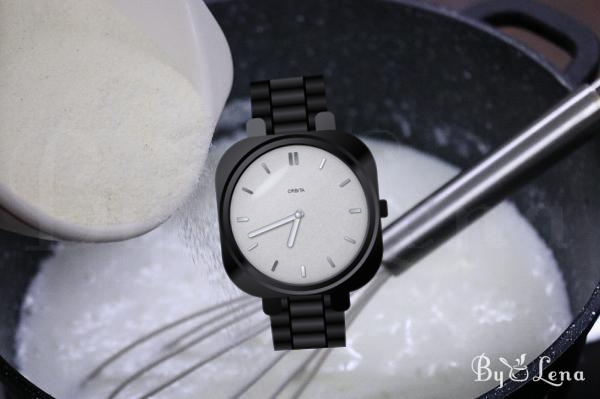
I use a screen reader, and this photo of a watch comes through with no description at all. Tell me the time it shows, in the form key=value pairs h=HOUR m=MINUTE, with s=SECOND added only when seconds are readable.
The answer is h=6 m=42
